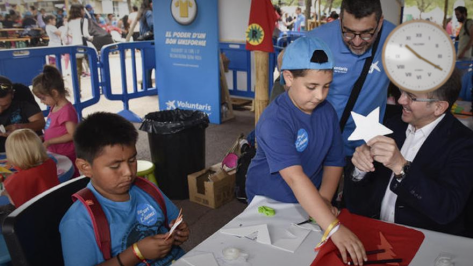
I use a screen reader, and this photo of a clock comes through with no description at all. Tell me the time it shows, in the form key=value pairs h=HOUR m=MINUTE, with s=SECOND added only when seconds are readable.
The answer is h=10 m=20
